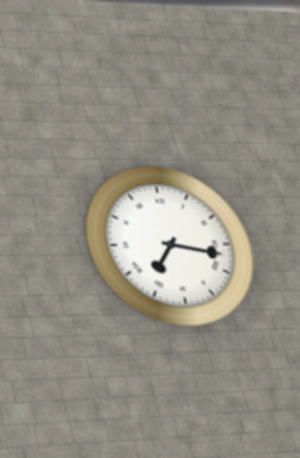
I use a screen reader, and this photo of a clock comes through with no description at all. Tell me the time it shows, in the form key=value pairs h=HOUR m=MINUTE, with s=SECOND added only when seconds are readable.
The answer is h=7 m=17
